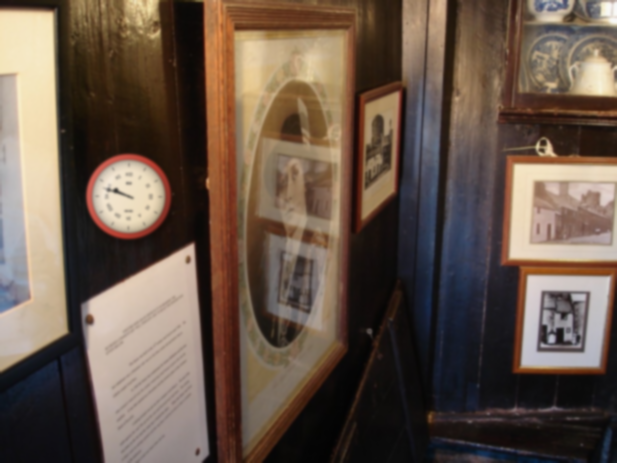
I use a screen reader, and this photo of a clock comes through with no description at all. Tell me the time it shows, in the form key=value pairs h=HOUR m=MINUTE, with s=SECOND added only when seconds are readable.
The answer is h=9 m=48
